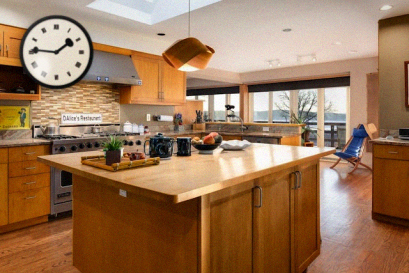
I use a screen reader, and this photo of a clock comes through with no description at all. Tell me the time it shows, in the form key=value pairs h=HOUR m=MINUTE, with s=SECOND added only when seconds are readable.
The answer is h=1 m=46
